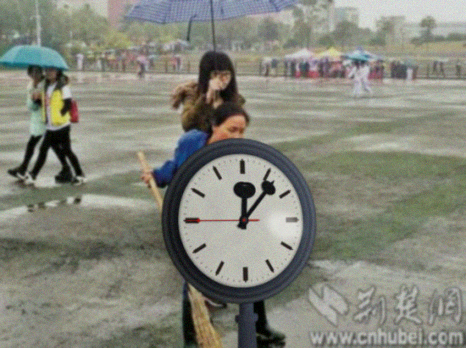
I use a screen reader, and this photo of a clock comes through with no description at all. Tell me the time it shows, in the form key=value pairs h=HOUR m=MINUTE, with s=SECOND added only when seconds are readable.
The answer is h=12 m=6 s=45
